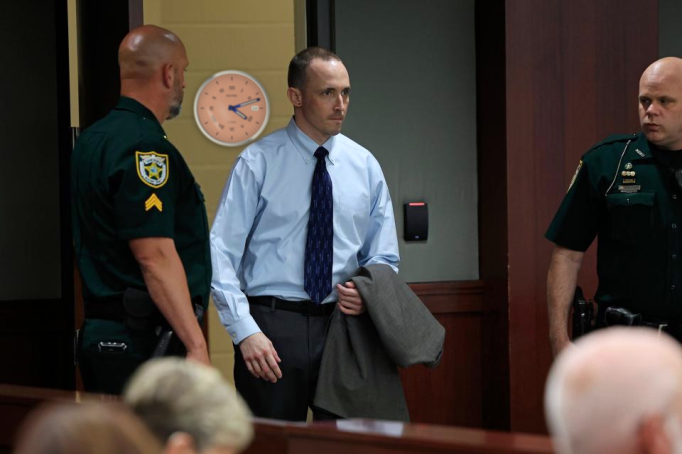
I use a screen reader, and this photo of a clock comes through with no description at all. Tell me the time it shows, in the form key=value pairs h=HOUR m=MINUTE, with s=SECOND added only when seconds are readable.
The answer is h=4 m=12
